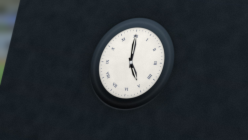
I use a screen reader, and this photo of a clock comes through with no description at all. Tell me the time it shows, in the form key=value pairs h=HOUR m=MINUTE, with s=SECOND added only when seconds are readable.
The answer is h=5 m=0
